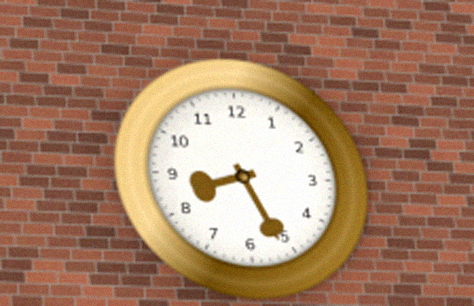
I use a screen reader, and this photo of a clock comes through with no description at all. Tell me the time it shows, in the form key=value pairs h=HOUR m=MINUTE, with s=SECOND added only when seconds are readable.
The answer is h=8 m=26
